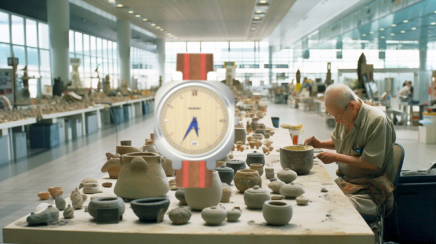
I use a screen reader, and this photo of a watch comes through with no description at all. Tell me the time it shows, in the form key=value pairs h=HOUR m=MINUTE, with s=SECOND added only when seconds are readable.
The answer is h=5 m=35
